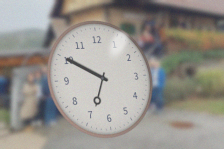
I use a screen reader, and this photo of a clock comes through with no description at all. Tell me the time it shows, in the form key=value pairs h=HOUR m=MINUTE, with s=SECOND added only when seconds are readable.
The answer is h=6 m=50
